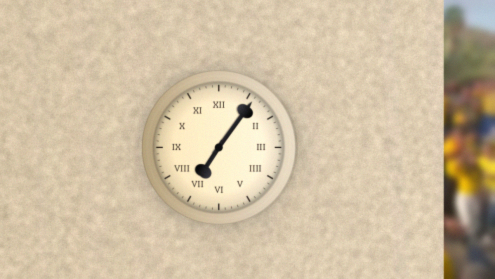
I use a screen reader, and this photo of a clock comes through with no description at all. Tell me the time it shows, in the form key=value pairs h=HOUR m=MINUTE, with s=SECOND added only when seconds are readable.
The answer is h=7 m=6
